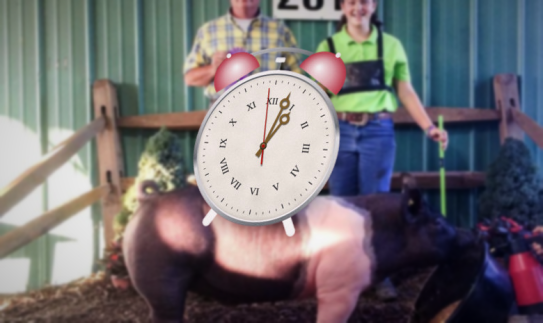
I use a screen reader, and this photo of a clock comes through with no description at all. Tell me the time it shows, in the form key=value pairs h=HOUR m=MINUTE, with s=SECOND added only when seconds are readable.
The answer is h=1 m=2 s=59
